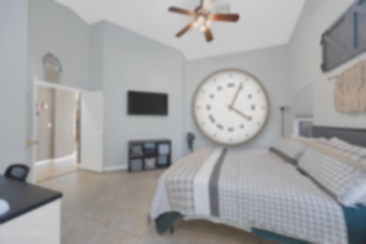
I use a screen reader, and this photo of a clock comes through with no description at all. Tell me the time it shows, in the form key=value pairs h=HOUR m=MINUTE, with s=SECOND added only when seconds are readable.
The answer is h=4 m=4
